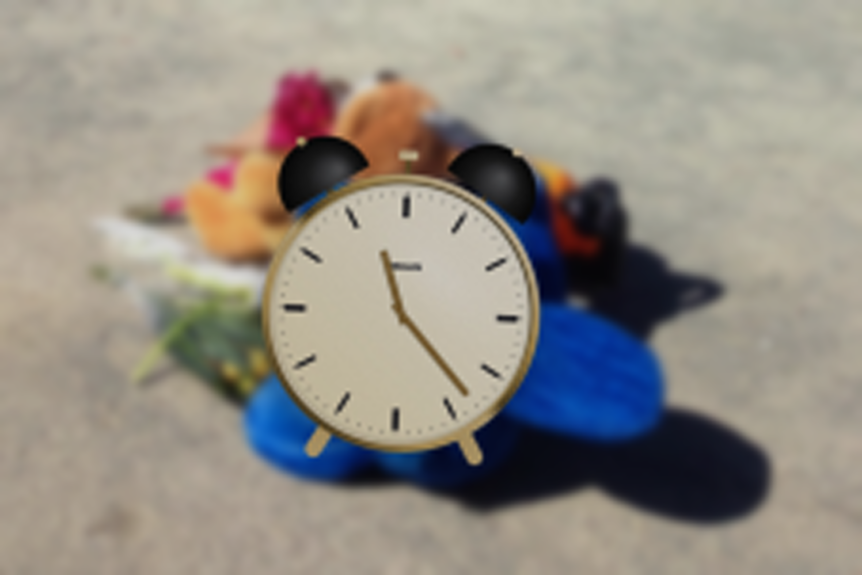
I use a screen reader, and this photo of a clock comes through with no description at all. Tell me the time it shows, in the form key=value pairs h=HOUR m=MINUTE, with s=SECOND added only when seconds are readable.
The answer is h=11 m=23
